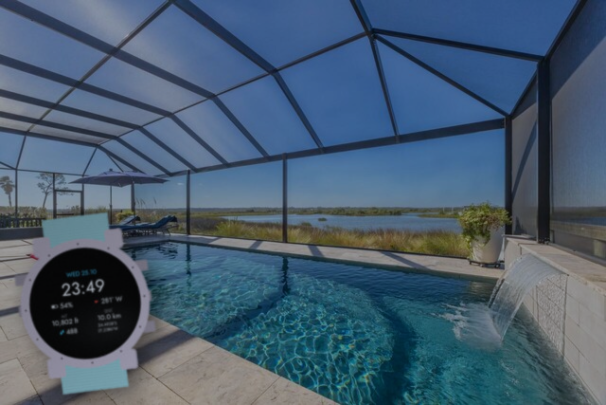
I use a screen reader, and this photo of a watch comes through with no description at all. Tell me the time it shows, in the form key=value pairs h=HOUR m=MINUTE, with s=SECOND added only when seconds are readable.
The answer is h=23 m=49
